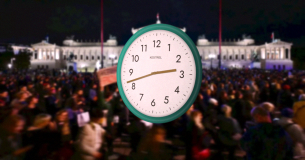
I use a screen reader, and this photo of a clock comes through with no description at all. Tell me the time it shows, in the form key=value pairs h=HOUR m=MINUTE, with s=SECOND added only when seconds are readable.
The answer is h=2 m=42
